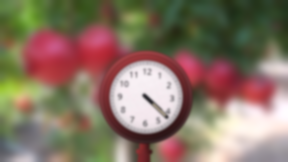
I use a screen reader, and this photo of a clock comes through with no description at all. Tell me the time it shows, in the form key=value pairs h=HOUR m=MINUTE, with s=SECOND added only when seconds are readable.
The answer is h=4 m=22
